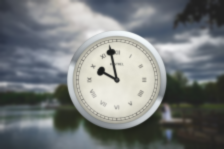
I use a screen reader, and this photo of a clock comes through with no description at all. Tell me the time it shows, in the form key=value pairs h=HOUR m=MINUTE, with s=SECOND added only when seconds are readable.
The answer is h=9 m=58
